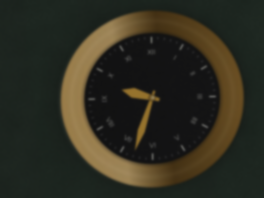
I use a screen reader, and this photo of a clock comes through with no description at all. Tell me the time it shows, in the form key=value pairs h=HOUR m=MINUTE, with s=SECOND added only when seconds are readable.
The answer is h=9 m=33
